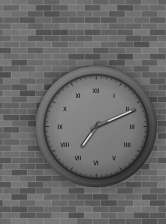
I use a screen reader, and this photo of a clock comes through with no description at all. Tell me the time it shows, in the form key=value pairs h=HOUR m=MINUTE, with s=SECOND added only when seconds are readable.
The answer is h=7 m=11
